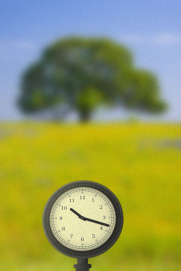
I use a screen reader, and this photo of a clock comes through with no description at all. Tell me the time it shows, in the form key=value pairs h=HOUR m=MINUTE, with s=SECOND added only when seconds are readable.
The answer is h=10 m=18
